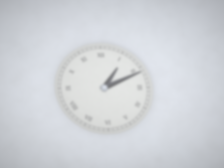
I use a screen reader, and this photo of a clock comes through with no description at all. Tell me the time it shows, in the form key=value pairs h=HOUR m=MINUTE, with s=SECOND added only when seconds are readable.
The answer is h=1 m=11
